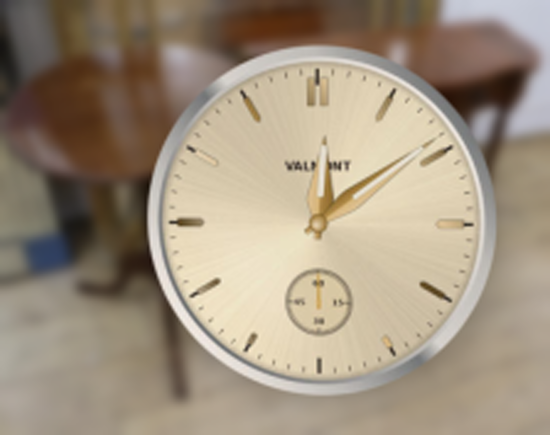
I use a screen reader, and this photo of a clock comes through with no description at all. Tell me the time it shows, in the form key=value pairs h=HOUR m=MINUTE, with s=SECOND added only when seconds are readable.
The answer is h=12 m=9
